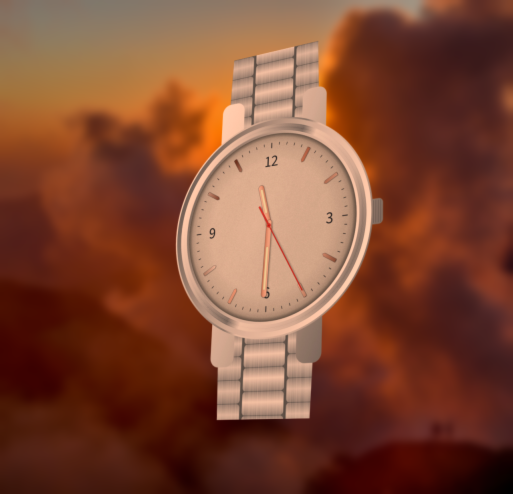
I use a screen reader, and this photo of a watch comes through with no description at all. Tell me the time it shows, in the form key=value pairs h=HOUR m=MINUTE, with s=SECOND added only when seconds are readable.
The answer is h=11 m=30 s=25
